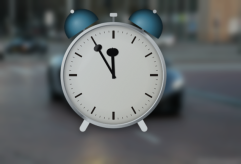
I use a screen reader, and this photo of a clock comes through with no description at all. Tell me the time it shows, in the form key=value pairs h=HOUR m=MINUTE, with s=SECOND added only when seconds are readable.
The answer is h=11 m=55
